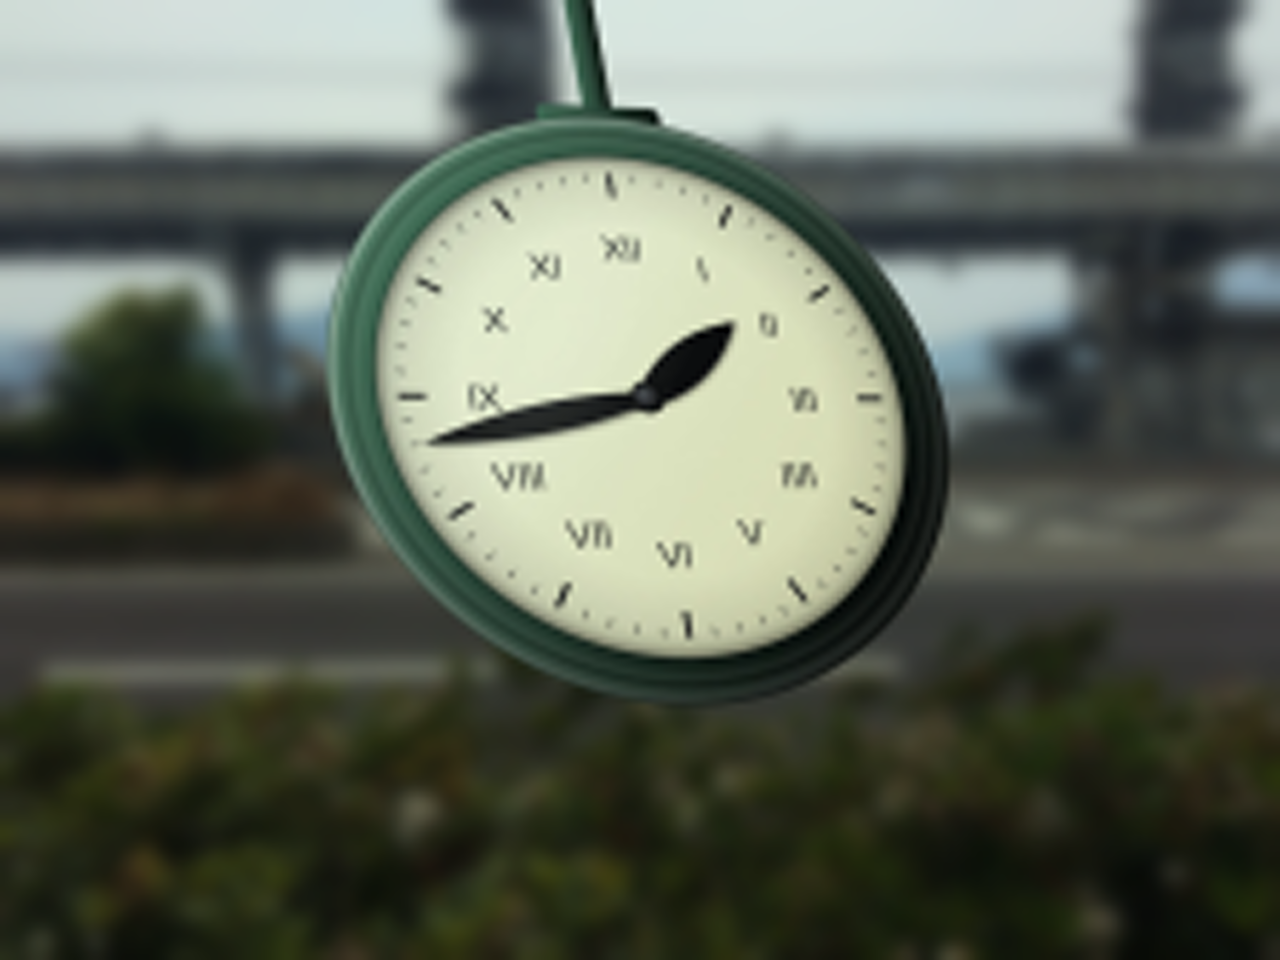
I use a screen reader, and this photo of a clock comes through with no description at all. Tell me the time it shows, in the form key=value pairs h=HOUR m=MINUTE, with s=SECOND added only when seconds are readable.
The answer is h=1 m=43
